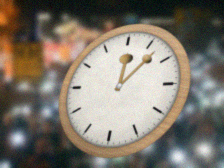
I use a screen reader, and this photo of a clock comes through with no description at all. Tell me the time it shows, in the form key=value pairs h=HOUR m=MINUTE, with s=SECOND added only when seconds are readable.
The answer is h=12 m=7
